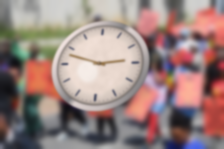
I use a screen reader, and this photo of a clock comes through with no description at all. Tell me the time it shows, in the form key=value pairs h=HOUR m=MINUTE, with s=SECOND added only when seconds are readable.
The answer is h=2 m=48
